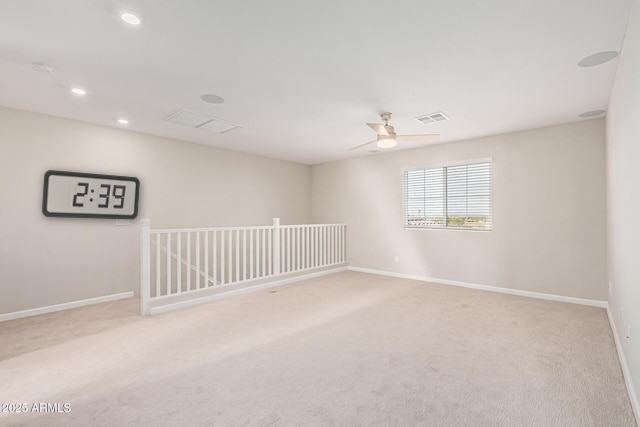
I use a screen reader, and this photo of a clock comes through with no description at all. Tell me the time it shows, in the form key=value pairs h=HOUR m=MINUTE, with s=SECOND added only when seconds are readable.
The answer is h=2 m=39
